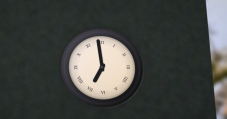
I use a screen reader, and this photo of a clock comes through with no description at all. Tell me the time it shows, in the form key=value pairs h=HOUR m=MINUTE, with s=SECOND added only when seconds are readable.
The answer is h=6 m=59
